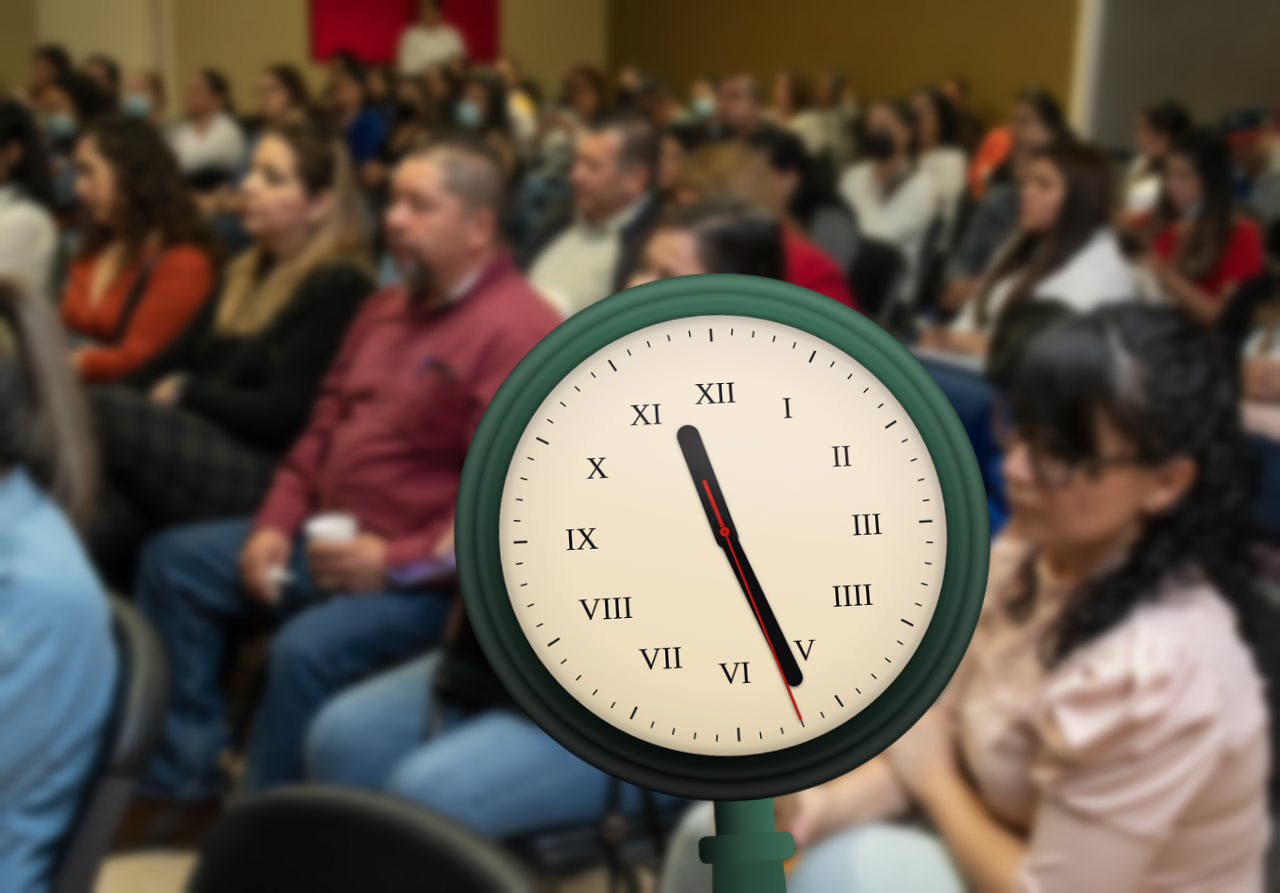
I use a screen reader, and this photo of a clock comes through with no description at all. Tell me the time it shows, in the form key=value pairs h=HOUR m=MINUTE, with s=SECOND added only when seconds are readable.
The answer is h=11 m=26 s=27
